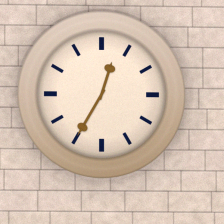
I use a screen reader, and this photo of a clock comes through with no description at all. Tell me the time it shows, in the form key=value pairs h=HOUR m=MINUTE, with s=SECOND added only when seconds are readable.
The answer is h=12 m=35
